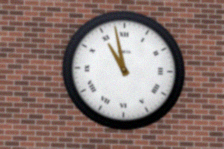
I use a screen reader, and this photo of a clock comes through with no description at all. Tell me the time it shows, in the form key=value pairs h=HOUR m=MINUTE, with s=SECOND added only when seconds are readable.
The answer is h=10 m=58
